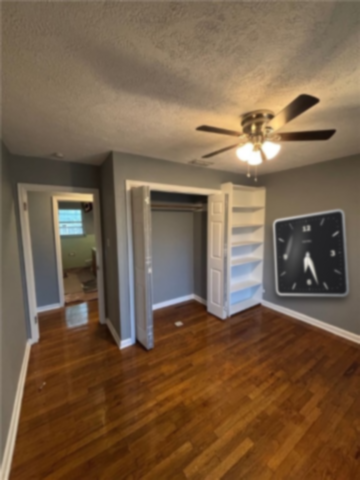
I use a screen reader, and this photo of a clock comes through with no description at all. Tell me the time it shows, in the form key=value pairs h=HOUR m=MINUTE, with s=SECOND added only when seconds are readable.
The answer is h=6 m=27
